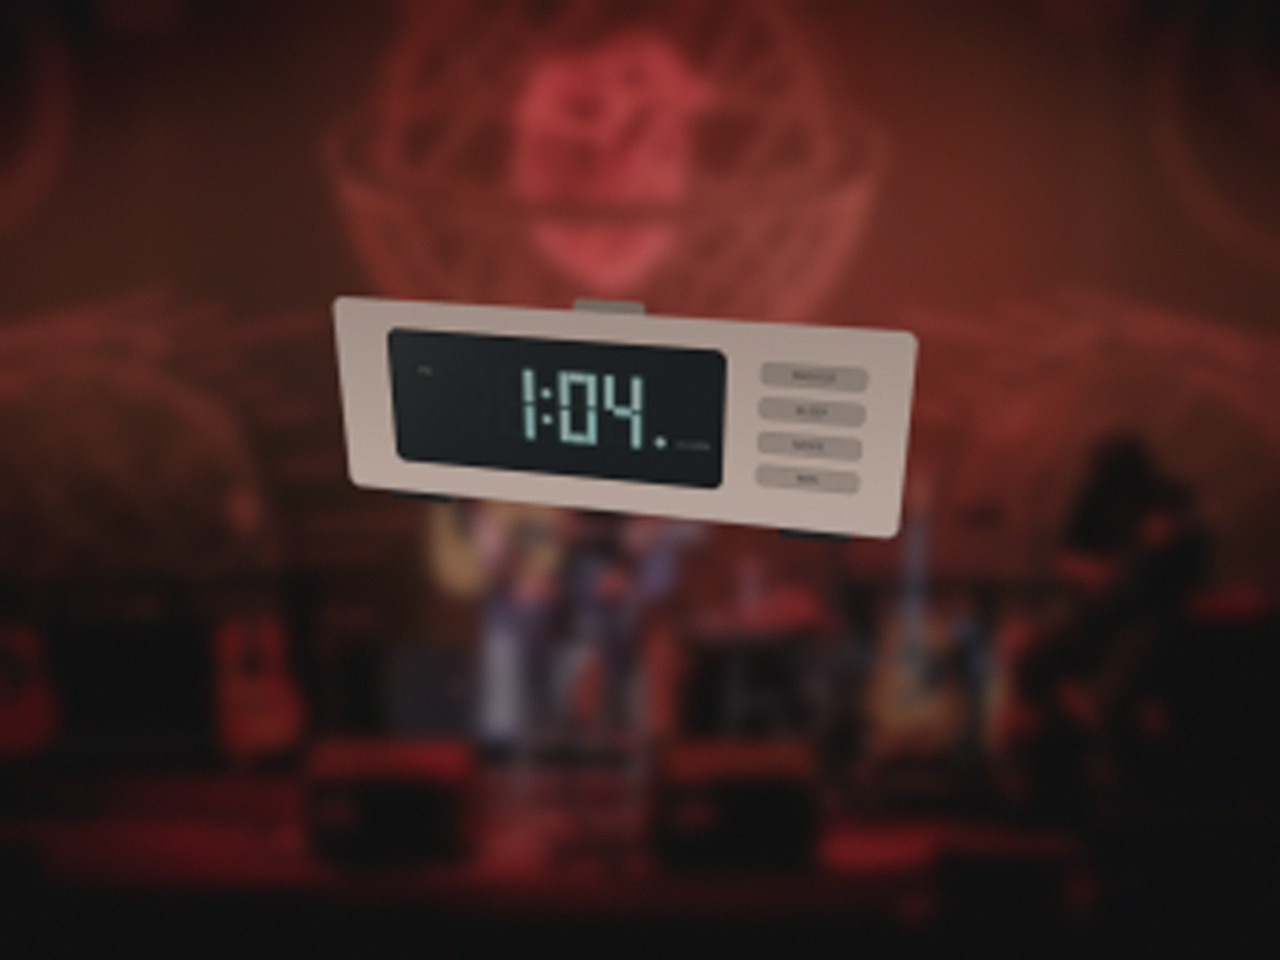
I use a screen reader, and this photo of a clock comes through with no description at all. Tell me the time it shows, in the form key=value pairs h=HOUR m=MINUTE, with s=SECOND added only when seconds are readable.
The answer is h=1 m=4
